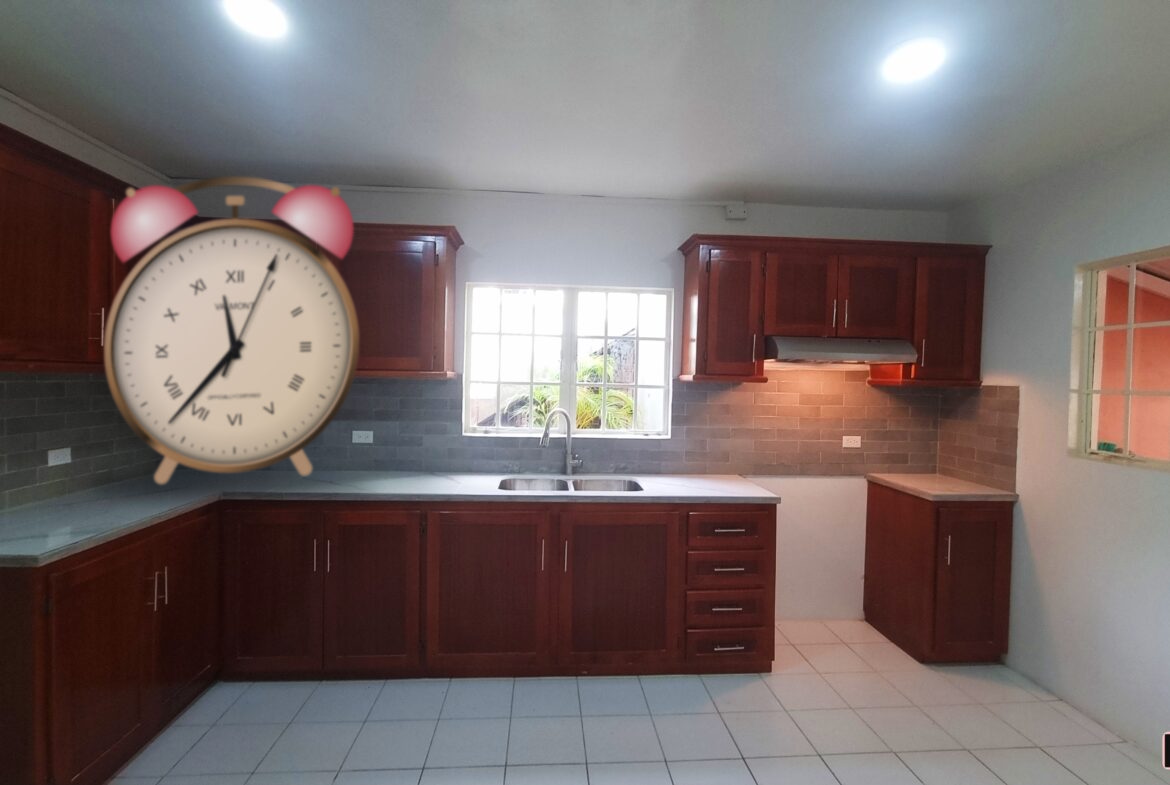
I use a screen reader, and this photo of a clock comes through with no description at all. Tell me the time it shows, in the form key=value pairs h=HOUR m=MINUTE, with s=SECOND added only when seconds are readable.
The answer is h=11 m=37 s=4
